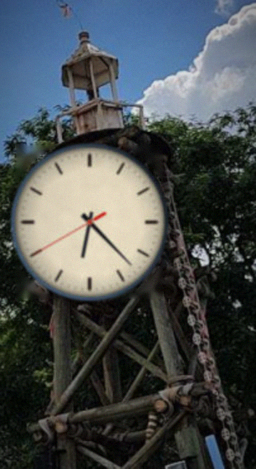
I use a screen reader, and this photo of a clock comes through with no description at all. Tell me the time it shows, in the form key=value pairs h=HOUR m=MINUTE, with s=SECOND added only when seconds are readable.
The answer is h=6 m=22 s=40
